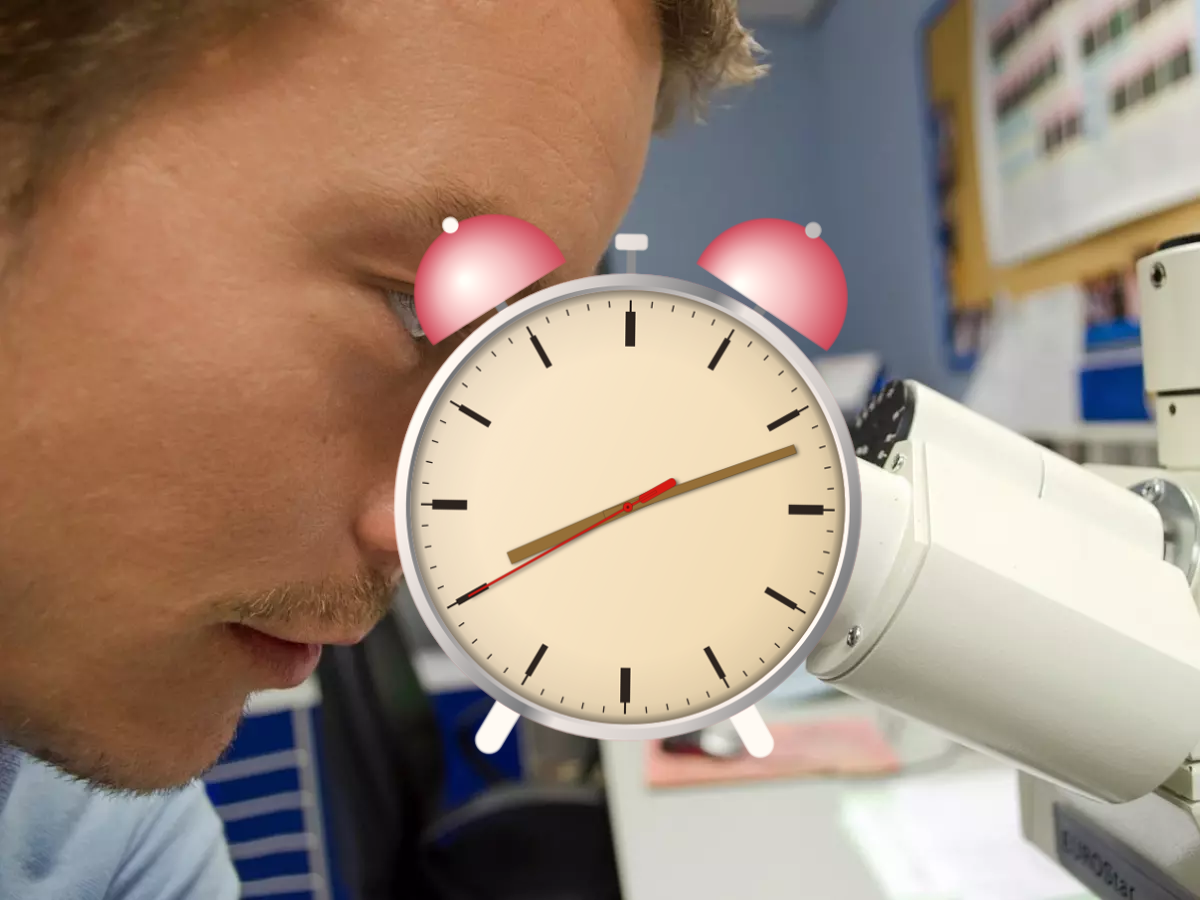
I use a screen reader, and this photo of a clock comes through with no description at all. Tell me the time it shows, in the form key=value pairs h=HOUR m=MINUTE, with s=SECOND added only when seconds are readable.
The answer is h=8 m=11 s=40
